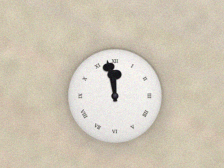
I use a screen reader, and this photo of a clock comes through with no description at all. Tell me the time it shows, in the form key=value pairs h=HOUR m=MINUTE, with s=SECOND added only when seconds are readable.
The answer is h=11 m=58
